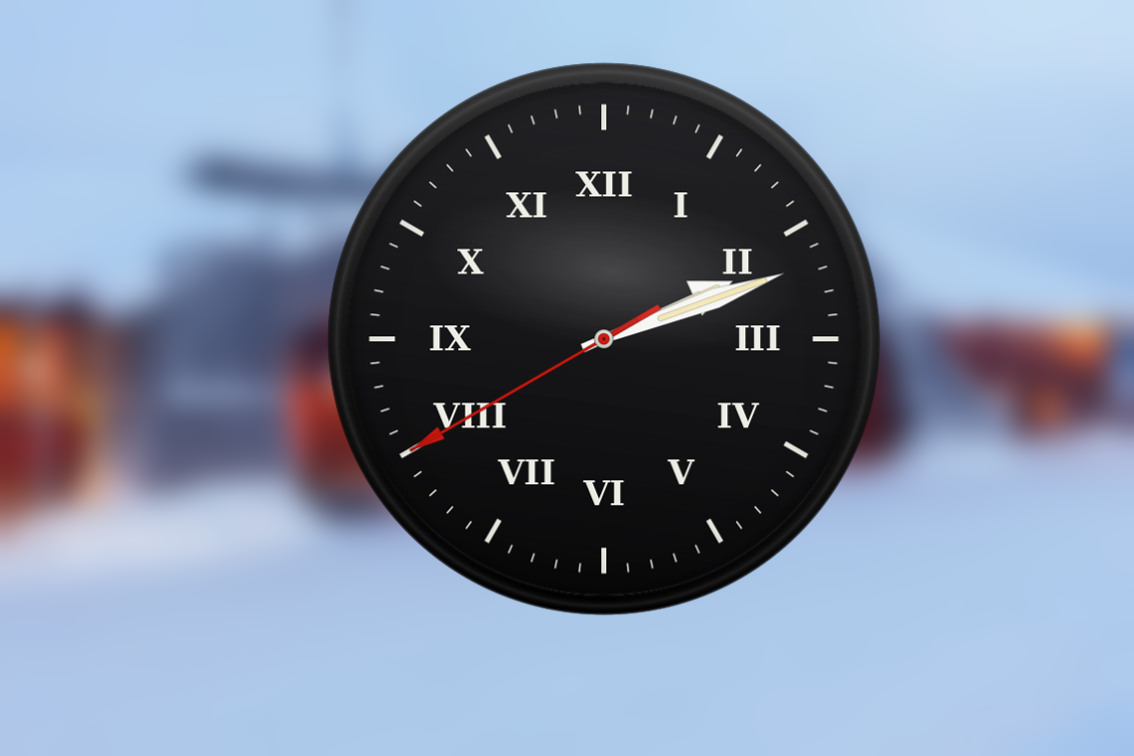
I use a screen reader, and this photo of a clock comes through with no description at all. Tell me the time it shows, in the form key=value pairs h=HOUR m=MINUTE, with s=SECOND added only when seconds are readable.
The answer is h=2 m=11 s=40
